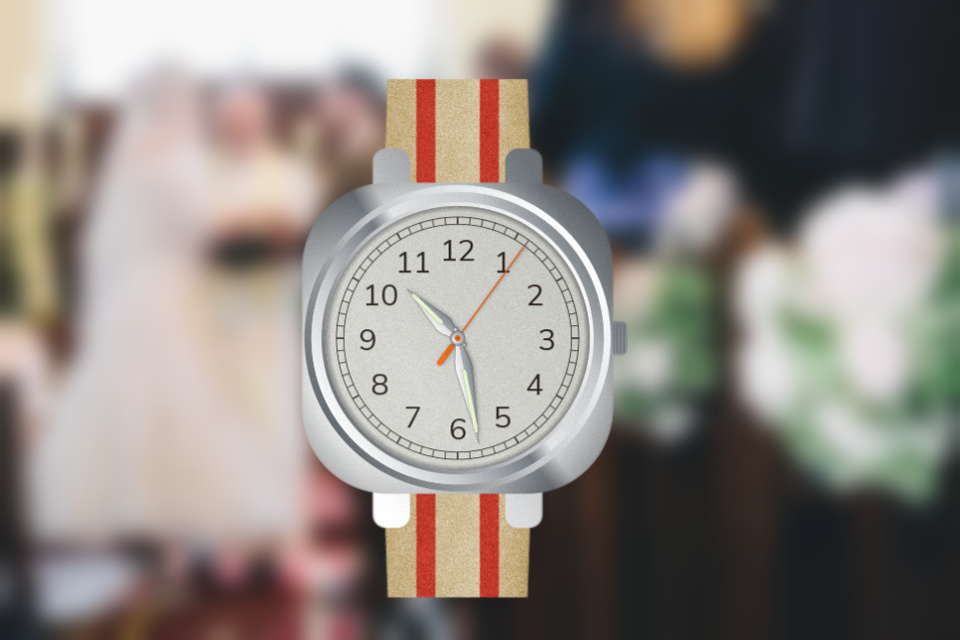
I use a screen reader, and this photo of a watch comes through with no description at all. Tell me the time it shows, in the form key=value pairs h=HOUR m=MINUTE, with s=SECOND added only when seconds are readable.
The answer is h=10 m=28 s=6
